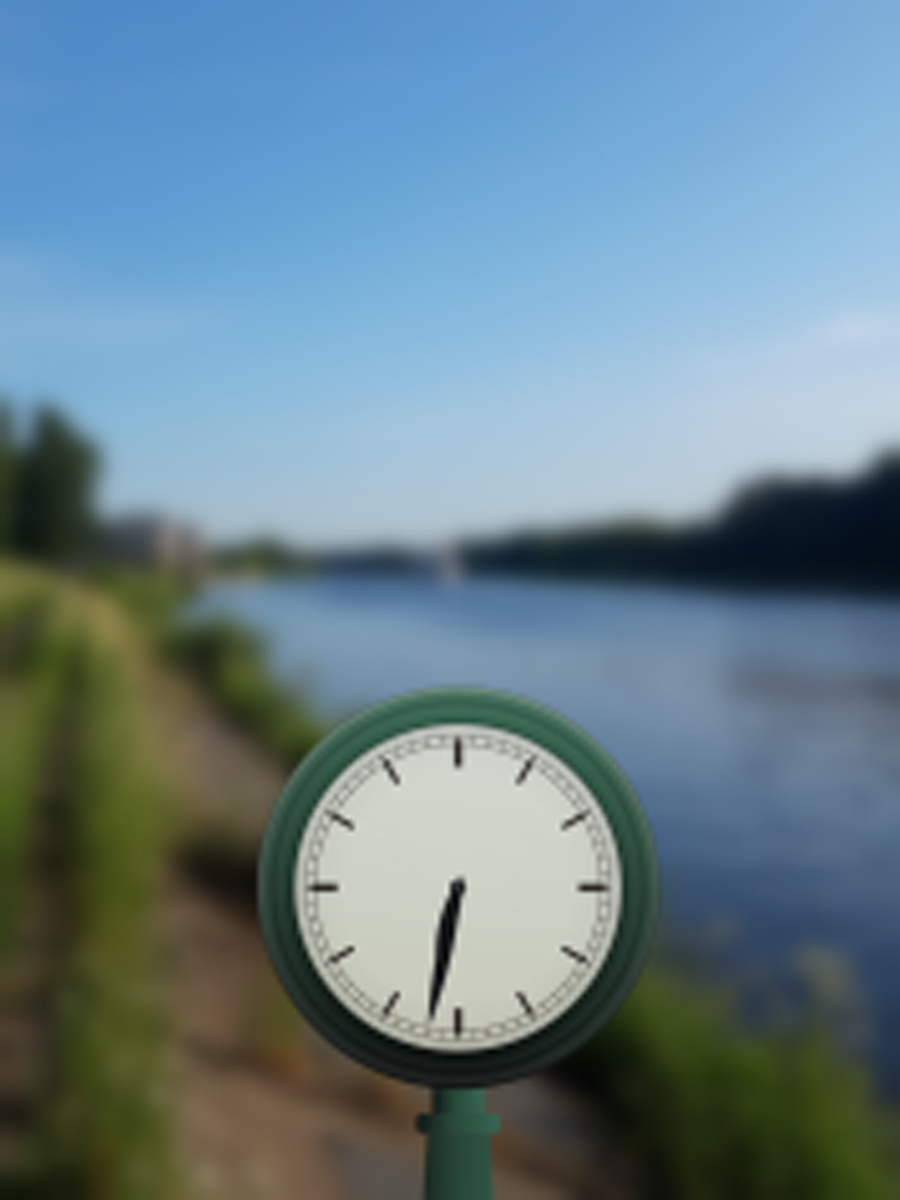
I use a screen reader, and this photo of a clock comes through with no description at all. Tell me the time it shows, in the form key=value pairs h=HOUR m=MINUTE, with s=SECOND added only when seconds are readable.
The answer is h=6 m=32
